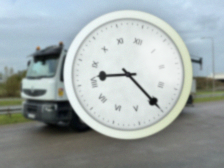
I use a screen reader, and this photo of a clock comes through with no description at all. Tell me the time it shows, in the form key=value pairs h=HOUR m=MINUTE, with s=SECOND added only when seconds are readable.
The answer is h=8 m=20
